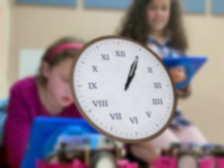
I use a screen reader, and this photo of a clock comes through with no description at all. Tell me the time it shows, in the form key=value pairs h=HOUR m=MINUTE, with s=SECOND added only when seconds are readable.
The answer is h=1 m=5
